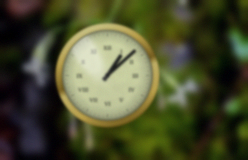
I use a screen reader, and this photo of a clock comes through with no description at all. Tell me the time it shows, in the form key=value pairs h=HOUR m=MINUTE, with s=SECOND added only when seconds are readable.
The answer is h=1 m=8
